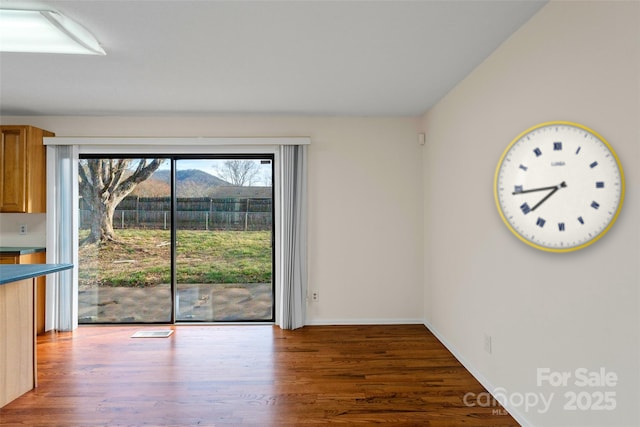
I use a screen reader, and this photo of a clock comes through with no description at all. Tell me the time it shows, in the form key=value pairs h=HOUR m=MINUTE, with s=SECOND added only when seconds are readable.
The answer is h=7 m=44
